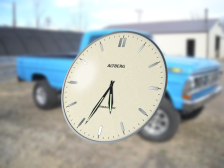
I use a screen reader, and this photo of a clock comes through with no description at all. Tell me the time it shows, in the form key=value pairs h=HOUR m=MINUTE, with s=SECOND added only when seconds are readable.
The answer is h=5 m=34
